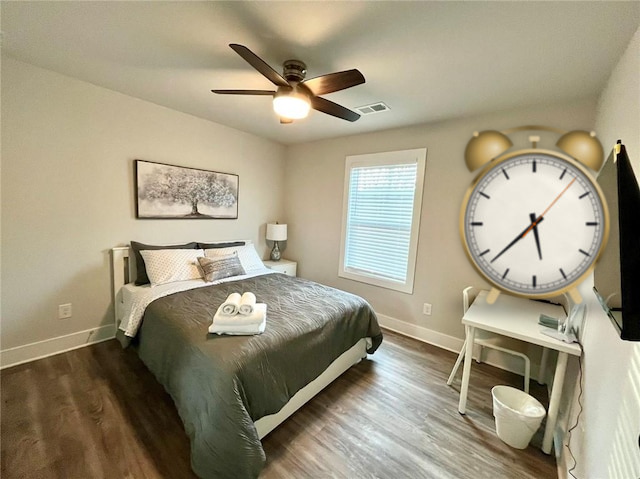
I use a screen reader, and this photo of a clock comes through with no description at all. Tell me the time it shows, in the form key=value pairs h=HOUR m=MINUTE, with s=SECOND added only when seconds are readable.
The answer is h=5 m=38 s=7
